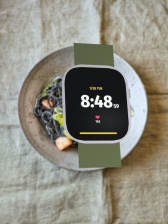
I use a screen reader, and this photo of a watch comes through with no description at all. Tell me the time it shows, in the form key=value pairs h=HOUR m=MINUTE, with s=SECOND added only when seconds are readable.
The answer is h=8 m=48
